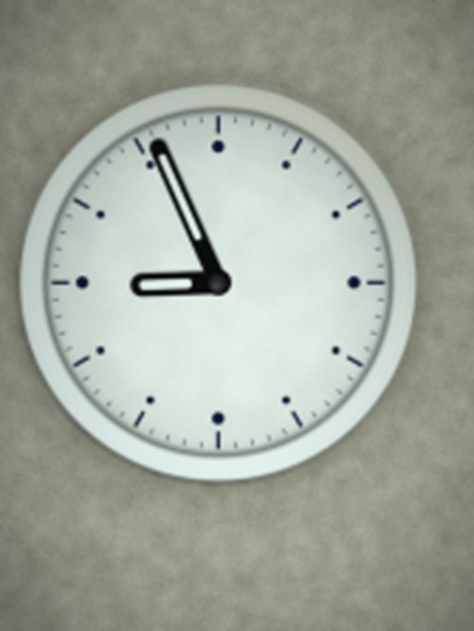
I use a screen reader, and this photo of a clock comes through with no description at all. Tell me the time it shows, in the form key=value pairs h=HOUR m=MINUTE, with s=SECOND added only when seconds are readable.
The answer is h=8 m=56
